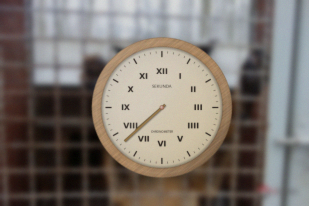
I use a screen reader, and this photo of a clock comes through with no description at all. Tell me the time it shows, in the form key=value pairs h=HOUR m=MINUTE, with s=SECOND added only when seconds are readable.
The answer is h=7 m=38
